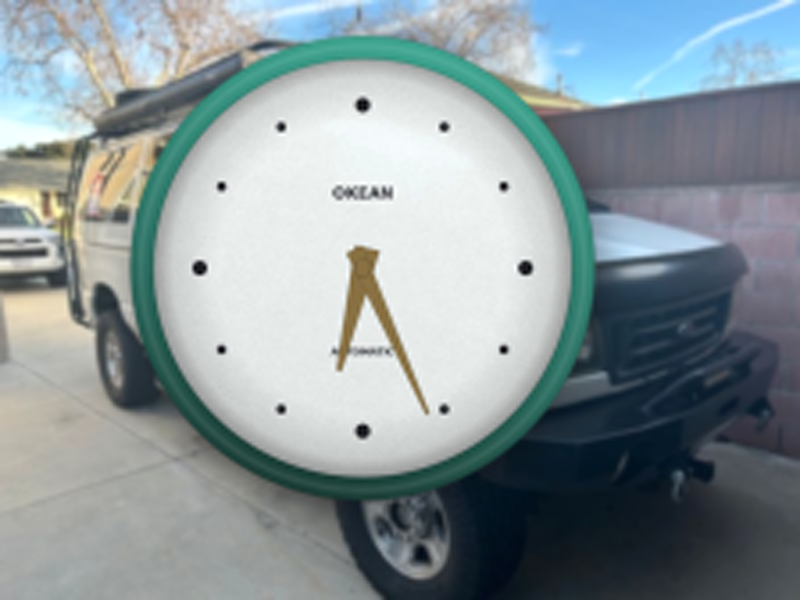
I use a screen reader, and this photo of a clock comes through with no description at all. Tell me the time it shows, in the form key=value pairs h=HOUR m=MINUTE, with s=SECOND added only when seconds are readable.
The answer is h=6 m=26
